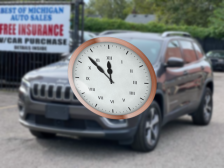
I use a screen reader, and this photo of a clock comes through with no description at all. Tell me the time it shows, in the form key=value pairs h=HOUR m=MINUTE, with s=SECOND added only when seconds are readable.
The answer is h=11 m=53
